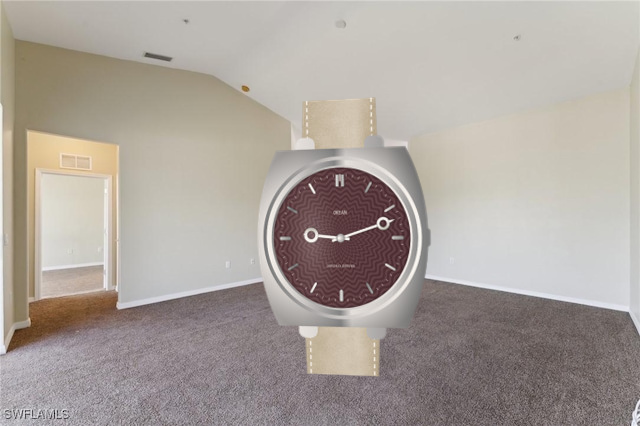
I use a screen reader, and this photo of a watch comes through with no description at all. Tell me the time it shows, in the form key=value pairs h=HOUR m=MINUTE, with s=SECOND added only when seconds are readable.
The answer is h=9 m=12
